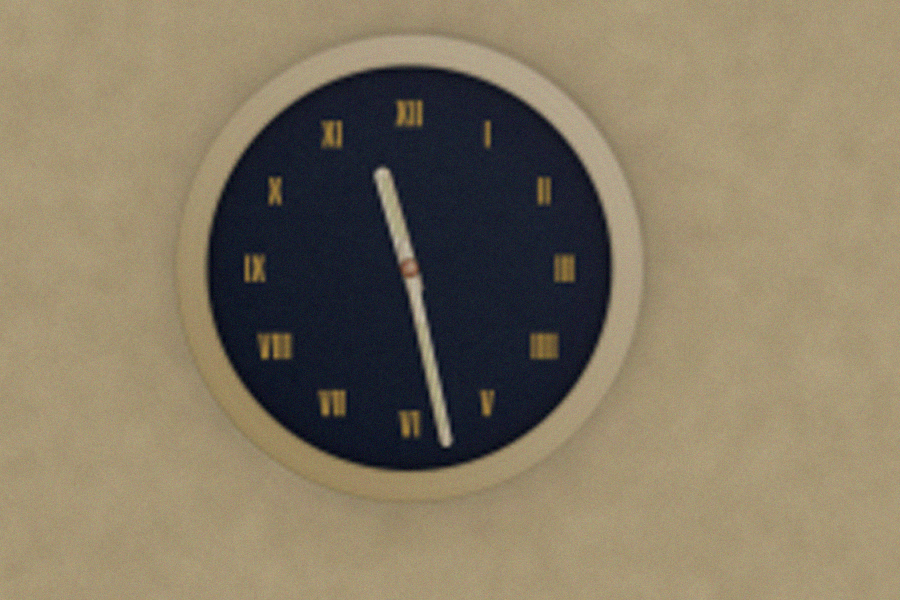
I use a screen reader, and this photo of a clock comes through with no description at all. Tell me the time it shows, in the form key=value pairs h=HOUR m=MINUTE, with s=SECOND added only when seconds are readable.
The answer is h=11 m=28
